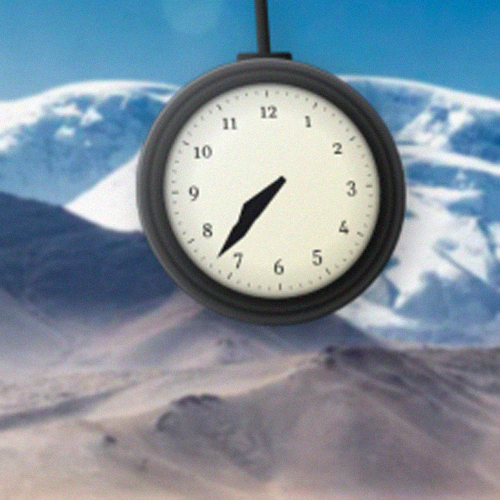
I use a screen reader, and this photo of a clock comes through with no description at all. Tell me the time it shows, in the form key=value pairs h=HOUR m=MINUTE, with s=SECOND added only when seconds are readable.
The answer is h=7 m=37
